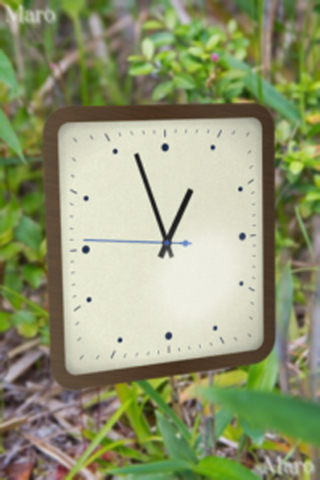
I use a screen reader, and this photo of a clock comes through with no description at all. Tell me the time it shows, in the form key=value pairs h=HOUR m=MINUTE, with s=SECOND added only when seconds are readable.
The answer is h=12 m=56 s=46
